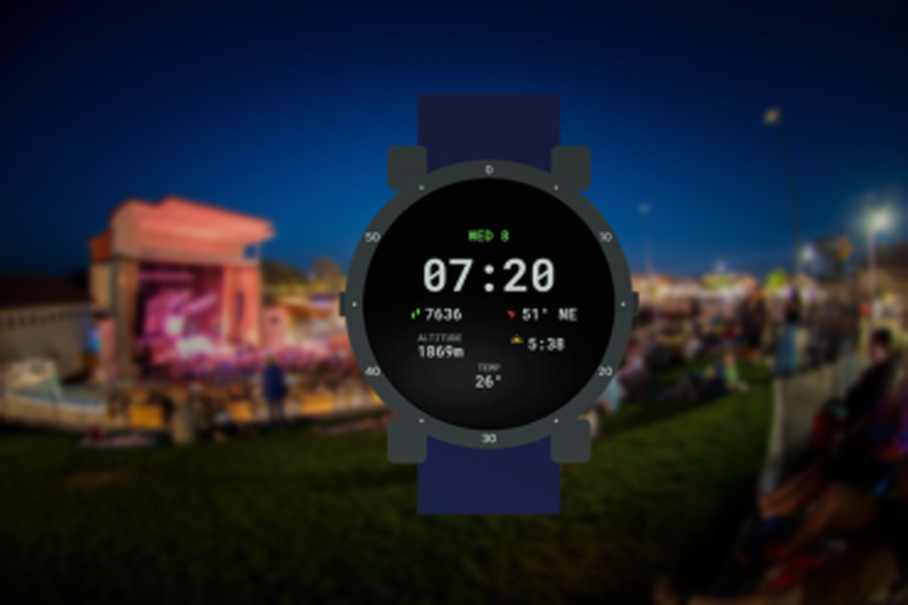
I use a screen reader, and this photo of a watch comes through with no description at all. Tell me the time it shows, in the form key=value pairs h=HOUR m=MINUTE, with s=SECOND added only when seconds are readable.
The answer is h=7 m=20
